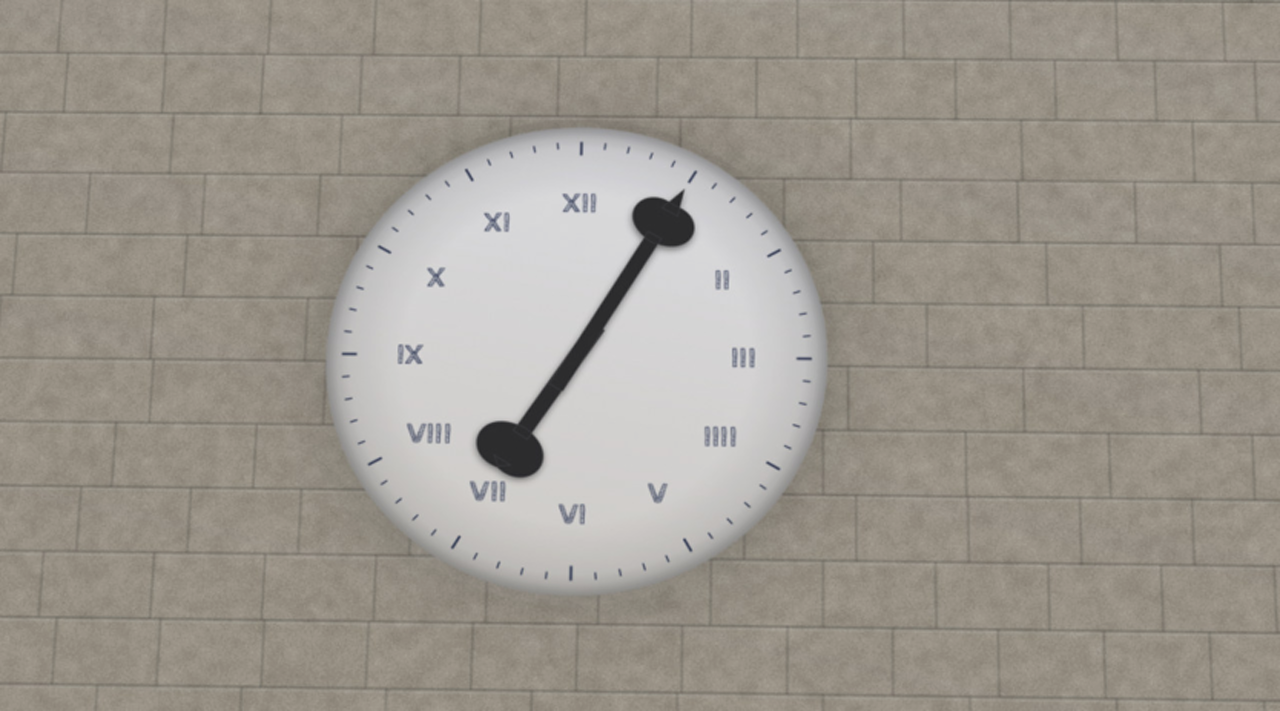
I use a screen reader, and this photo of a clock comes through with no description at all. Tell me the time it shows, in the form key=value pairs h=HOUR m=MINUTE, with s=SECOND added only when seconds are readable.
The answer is h=7 m=5
